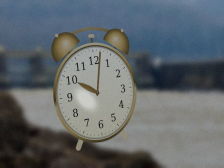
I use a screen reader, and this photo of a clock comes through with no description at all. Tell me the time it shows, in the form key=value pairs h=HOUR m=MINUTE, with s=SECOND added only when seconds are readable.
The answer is h=10 m=2
